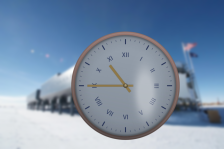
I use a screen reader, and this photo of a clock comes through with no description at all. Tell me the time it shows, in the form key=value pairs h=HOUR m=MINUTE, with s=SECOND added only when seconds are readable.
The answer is h=10 m=45
